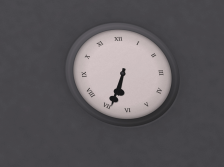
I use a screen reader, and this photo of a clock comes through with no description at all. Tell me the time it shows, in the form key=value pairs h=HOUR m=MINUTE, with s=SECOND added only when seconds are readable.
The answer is h=6 m=34
